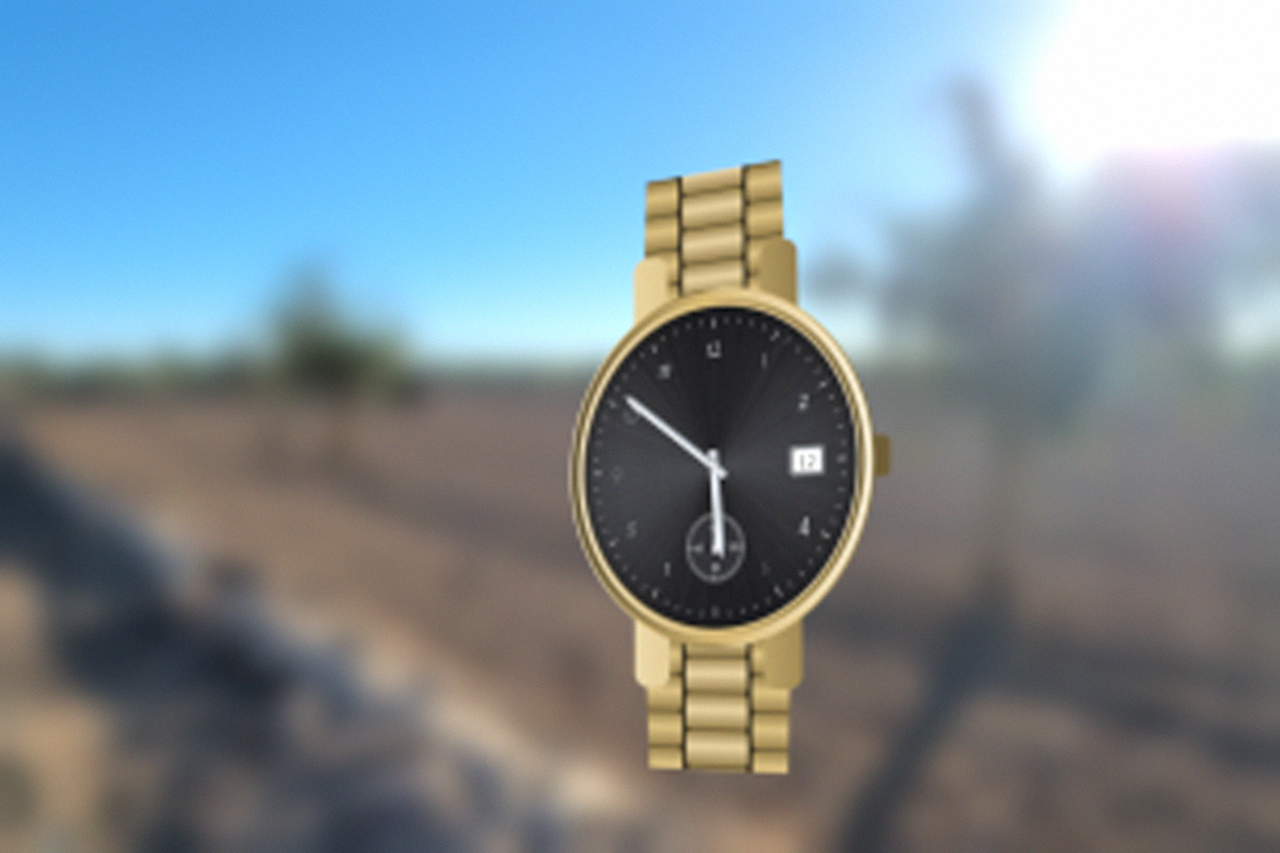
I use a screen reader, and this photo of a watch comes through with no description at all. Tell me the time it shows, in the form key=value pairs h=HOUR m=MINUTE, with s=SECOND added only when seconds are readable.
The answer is h=5 m=51
